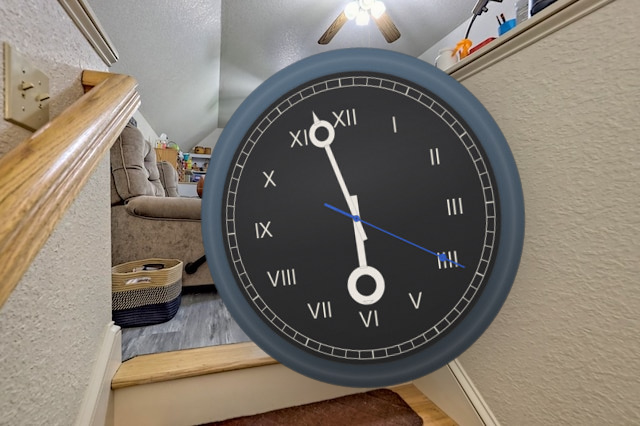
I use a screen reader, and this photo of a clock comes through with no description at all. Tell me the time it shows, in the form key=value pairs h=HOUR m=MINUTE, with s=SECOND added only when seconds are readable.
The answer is h=5 m=57 s=20
